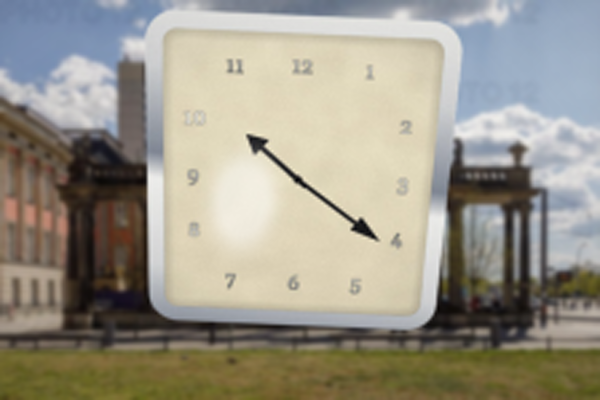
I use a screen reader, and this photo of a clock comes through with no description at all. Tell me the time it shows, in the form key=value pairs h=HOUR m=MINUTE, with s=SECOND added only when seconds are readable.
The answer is h=10 m=21
